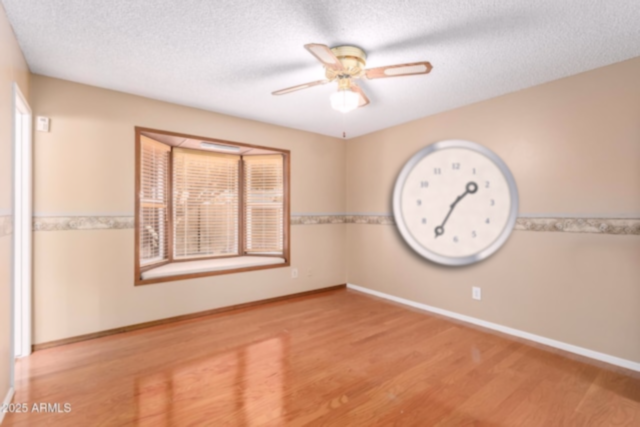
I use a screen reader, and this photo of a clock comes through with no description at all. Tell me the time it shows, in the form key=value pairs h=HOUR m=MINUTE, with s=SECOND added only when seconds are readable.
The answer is h=1 m=35
